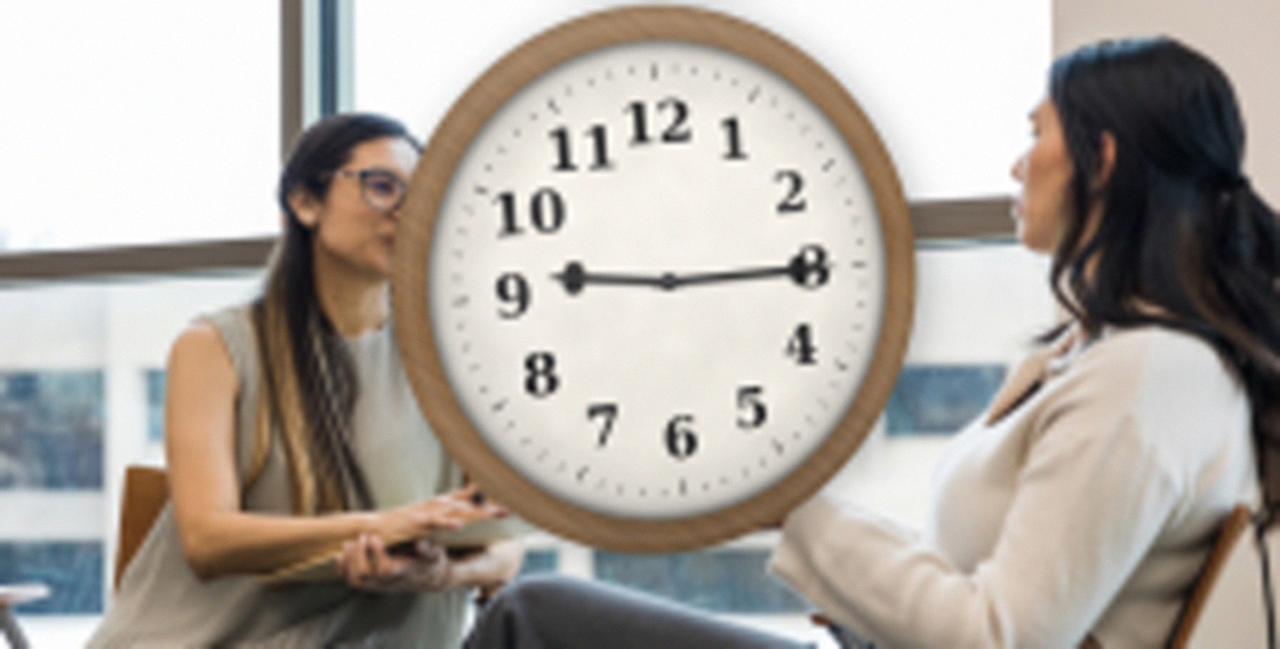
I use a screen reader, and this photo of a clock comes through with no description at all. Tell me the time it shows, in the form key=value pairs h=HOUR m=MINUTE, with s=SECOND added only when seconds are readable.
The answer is h=9 m=15
